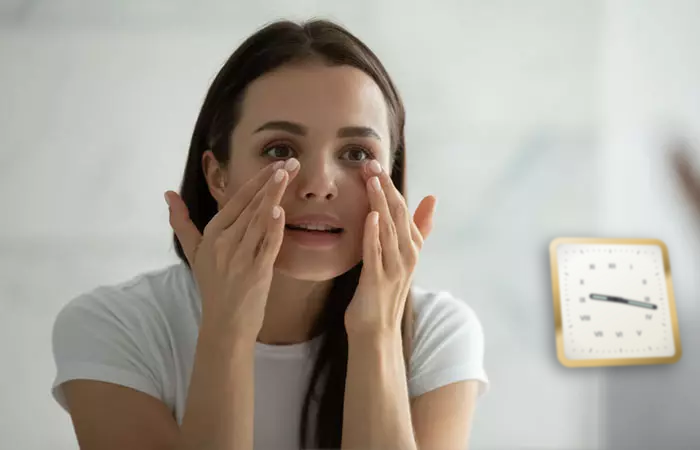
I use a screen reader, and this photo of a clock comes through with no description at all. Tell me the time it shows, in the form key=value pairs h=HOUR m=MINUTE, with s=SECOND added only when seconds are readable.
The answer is h=9 m=17
